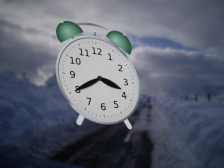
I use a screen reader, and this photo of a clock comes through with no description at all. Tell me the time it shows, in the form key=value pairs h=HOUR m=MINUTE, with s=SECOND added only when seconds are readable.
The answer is h=3 m=40
